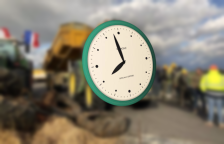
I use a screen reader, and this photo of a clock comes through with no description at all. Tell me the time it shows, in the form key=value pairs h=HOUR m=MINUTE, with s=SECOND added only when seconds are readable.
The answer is h=7 m=58
